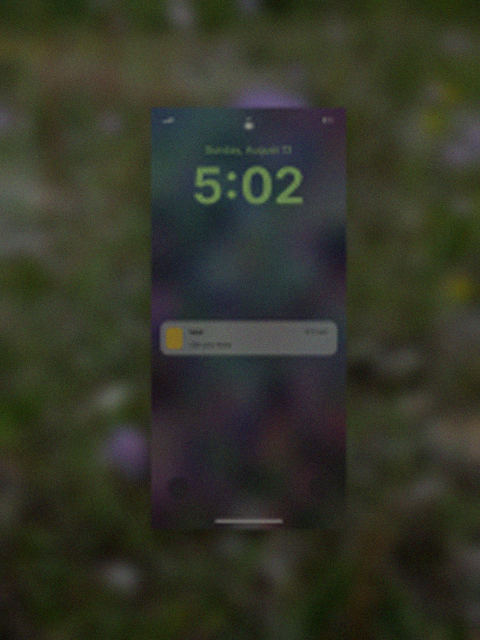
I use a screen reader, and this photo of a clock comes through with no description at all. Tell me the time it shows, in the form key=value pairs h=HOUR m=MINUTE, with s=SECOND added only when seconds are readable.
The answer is h=5 m=2
